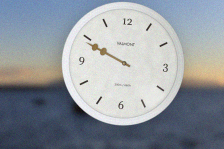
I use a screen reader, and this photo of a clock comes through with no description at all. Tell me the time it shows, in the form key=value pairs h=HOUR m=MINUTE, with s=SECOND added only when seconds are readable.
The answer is h=9 m=49
